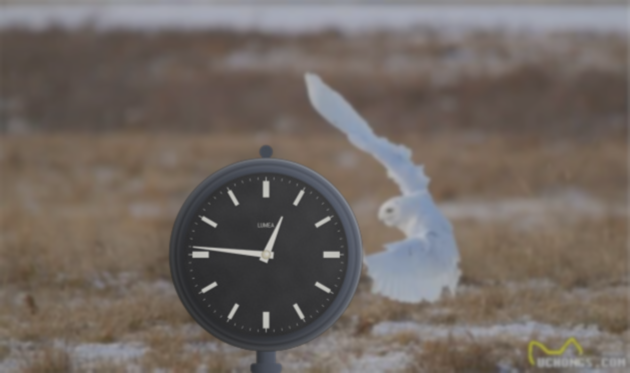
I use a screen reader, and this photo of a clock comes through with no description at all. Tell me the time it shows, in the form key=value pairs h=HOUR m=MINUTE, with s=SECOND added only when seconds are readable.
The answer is h=12 m=46
